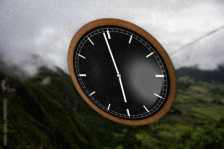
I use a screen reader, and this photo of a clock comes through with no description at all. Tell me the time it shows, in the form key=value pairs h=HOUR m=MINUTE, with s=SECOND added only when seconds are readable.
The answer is h=5 m=59
